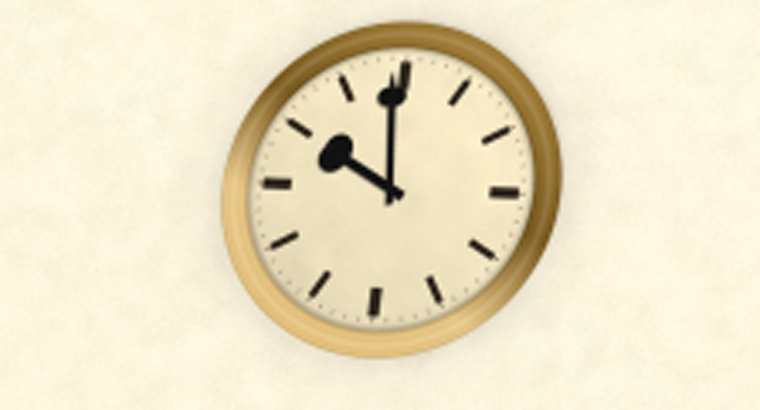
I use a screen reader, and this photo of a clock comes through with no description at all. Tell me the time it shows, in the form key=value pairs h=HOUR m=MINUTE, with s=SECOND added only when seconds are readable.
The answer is h=9 m=59
